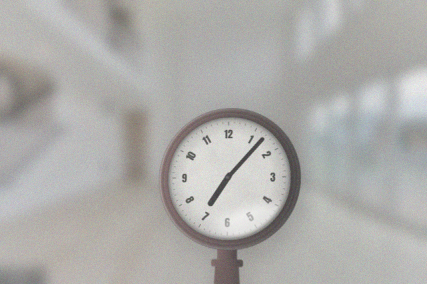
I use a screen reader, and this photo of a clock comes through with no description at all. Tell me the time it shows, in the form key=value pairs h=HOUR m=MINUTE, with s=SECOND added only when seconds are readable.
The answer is h=7 m=7
